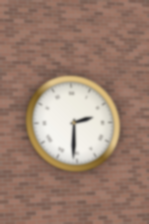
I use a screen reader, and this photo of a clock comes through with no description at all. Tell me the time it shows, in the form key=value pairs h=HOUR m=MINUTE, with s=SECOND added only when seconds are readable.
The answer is h=2 m=31
